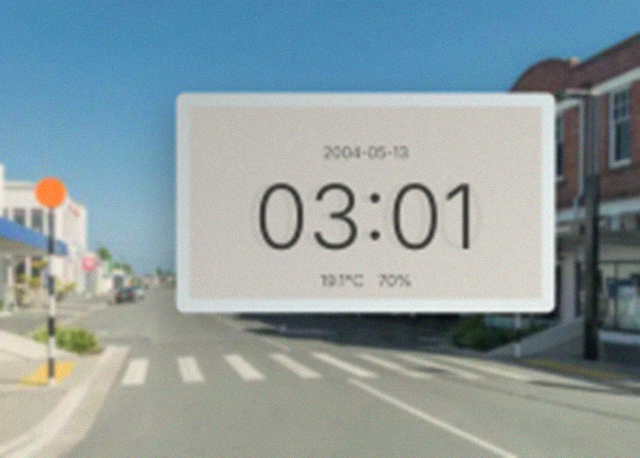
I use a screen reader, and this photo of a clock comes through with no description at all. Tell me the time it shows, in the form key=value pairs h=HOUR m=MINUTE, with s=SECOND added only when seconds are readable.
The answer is h=3 m=1
